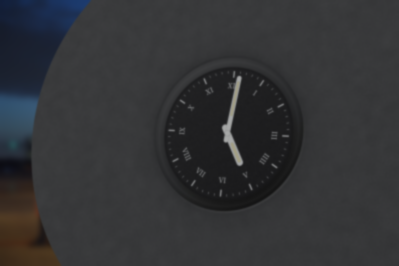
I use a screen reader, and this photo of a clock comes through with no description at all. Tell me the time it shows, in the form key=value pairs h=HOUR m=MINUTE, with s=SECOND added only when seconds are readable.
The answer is h=5 m=1
